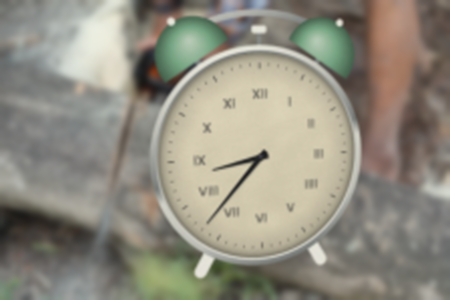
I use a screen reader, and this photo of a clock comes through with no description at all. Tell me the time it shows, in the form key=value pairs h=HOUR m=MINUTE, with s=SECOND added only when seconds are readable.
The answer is h=8 m=37
